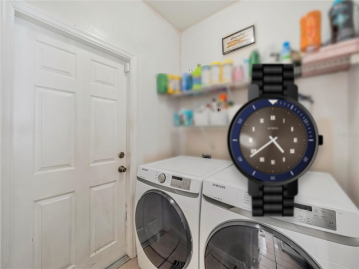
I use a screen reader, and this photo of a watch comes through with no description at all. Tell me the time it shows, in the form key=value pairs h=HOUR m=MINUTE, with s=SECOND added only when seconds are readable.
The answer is h=4 m=39
